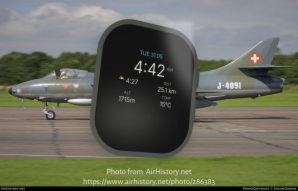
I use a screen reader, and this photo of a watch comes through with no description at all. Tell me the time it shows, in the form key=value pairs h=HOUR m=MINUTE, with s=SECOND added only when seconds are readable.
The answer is h=4 m=42
